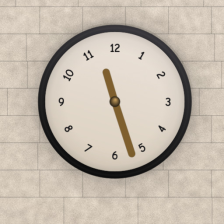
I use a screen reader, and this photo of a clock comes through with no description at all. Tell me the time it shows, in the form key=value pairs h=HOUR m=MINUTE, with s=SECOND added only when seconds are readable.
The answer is h=11 m=27
